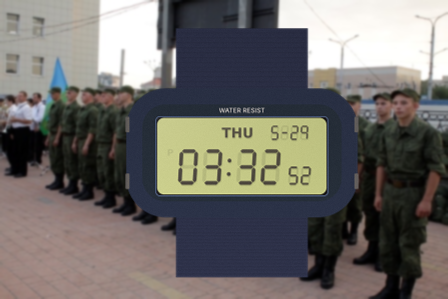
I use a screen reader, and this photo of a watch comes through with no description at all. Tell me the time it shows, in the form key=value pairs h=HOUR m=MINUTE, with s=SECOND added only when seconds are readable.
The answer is h=3 m=32 s=52
